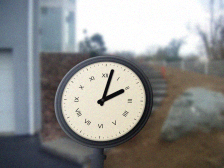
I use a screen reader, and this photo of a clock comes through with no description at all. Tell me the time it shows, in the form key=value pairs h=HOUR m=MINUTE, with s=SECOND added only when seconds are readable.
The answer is h=2 m=2
